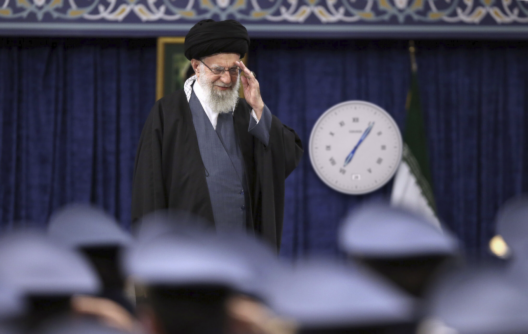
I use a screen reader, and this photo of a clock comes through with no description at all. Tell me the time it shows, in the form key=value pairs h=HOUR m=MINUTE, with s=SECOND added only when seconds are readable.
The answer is h=7 m=6
